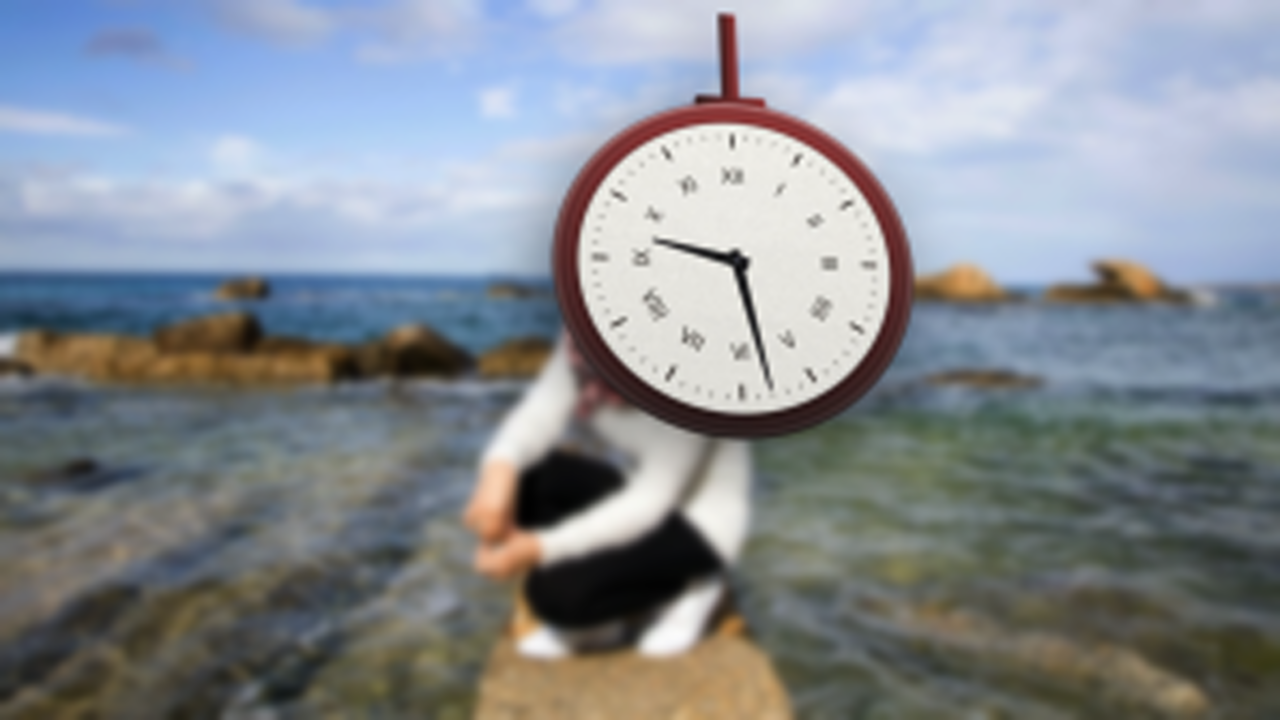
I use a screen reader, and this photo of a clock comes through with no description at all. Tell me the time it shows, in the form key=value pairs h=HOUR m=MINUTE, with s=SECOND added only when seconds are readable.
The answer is h=9 m=28
